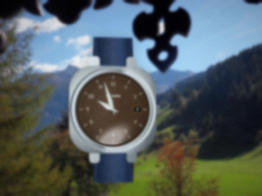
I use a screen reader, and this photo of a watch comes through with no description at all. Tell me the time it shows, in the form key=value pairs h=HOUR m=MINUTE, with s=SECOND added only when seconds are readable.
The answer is h=9 m=57
